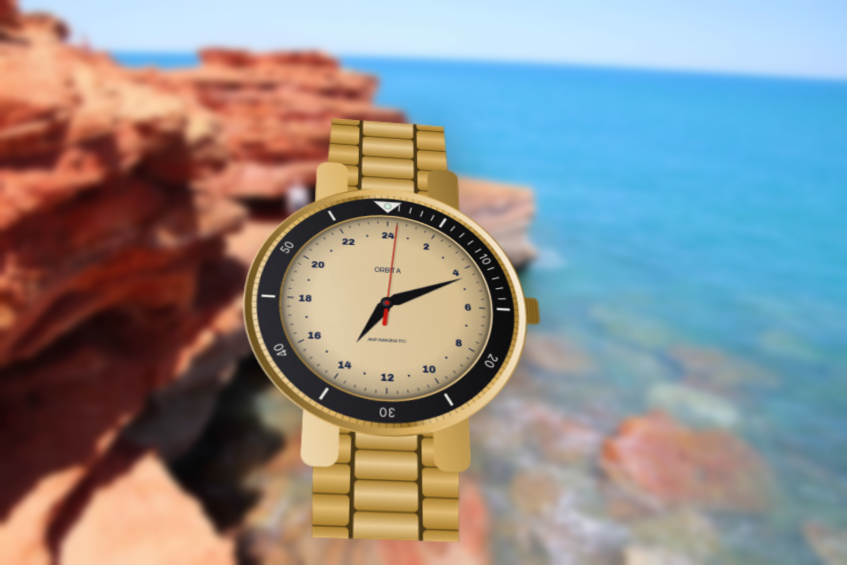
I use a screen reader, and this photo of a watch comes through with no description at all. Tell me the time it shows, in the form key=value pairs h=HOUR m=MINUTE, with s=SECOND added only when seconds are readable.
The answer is h=14 m=11 s=1
